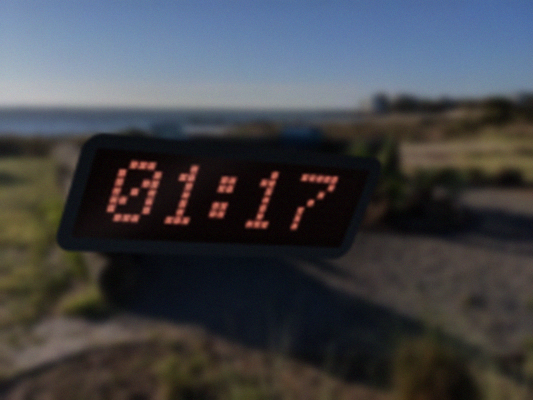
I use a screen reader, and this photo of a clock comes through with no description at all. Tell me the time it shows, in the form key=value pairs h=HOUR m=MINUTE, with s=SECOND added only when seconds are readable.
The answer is h=1 m=17
